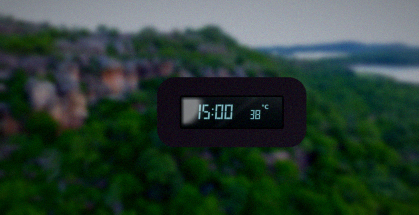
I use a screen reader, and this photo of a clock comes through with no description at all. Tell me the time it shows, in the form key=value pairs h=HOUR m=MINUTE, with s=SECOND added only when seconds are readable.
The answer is h=15 m=0
